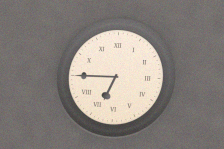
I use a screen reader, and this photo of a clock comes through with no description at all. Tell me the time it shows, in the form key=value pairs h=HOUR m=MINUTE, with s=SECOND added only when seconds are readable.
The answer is h=6 m=45
